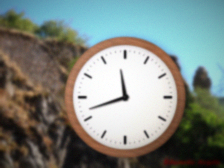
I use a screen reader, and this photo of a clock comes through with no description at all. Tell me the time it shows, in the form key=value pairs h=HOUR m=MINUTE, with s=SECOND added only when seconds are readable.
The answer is h=11 m=42
